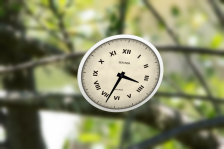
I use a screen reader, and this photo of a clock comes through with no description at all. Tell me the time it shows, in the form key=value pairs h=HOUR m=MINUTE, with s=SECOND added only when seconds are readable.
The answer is h=3 m=33
